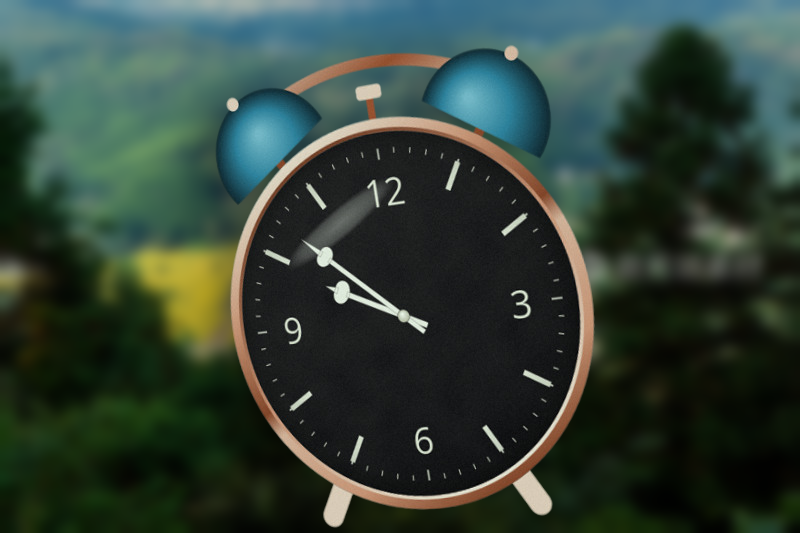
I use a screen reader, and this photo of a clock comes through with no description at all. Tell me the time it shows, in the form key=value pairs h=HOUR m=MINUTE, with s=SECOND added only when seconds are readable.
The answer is h=9 m=52
